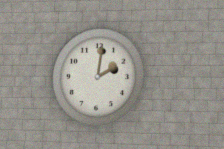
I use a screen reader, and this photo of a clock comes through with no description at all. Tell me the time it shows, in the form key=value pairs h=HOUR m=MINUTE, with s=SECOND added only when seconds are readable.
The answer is h=2 m=1
